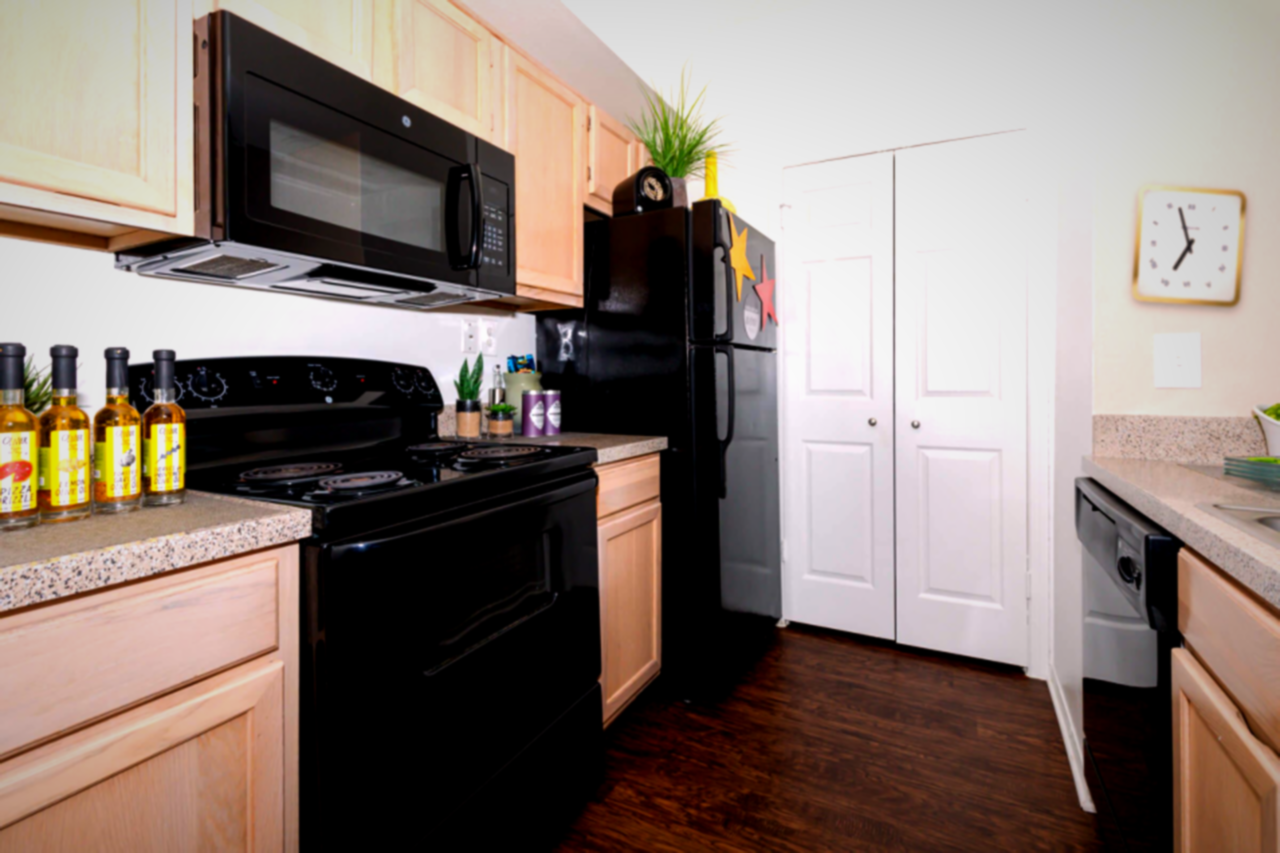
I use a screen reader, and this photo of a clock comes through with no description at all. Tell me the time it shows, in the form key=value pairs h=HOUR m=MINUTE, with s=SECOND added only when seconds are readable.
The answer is h=6 m=57
